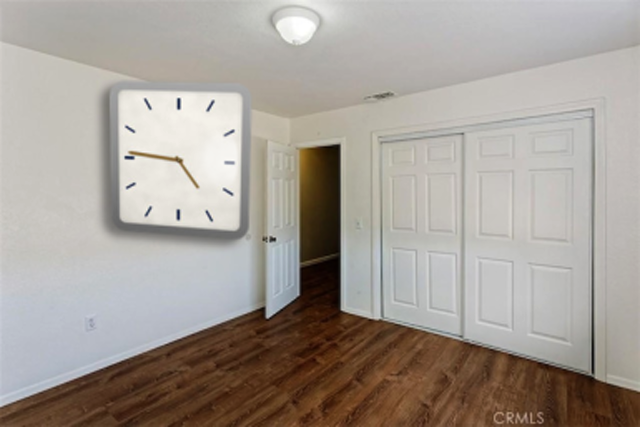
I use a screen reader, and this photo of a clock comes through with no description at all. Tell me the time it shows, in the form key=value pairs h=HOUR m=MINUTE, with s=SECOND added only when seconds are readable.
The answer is h=4 m=46
